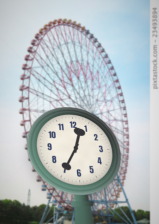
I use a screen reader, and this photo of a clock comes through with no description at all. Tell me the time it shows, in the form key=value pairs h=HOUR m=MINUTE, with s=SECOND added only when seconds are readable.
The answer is h=12 m=35
